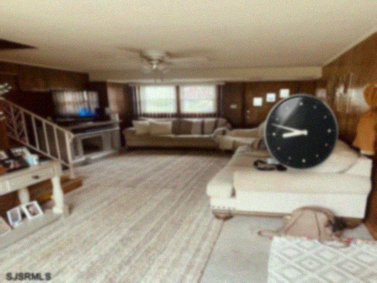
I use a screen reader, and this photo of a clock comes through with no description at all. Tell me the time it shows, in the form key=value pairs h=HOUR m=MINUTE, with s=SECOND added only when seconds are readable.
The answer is h=8 m=48
